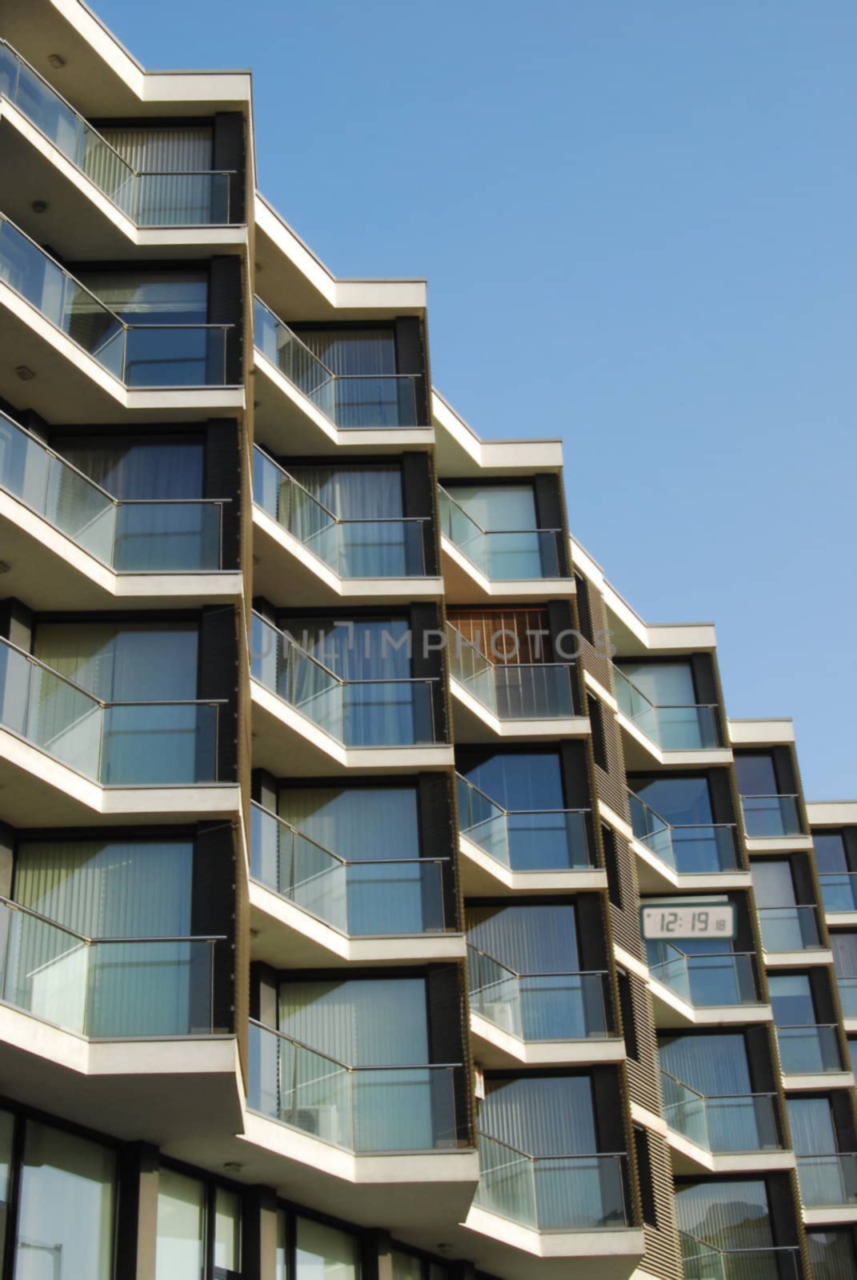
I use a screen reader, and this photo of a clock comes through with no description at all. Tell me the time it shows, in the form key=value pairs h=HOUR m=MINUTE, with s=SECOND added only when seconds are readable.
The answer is h=12 m=19
